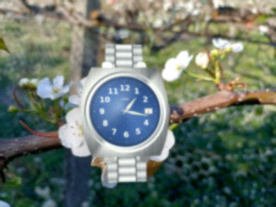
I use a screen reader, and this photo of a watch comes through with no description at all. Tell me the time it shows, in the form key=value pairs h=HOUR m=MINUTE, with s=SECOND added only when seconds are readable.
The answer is h=1 m=17
